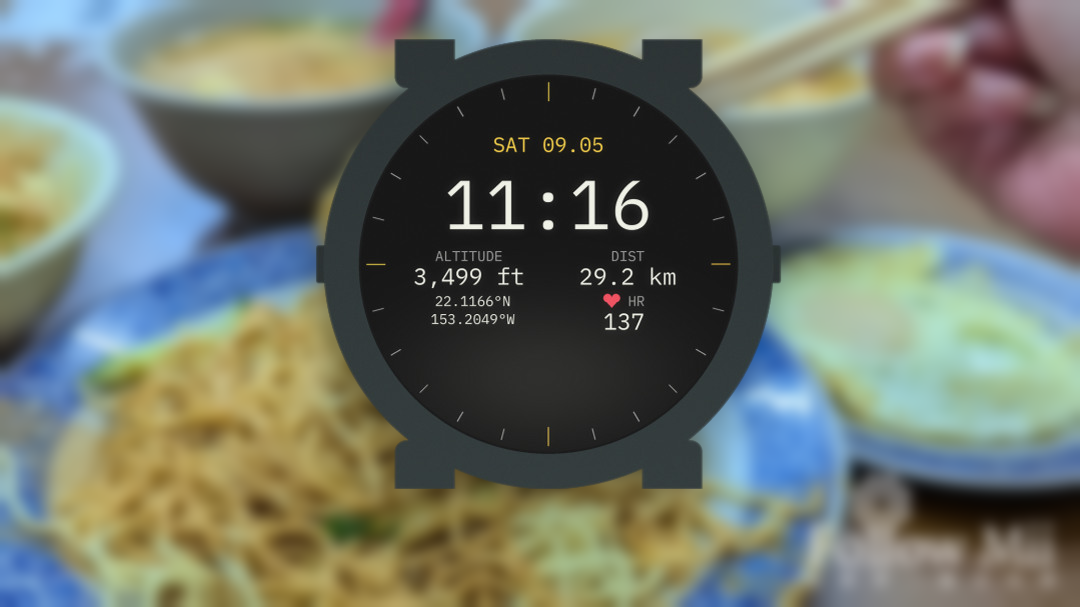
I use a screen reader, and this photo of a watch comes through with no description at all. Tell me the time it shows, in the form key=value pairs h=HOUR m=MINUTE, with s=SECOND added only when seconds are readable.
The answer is h=11 m=16
